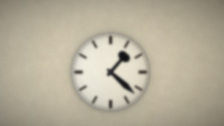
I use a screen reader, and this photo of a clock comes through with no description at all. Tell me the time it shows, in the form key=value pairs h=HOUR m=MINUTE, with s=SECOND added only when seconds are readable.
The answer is h=1 m=22
